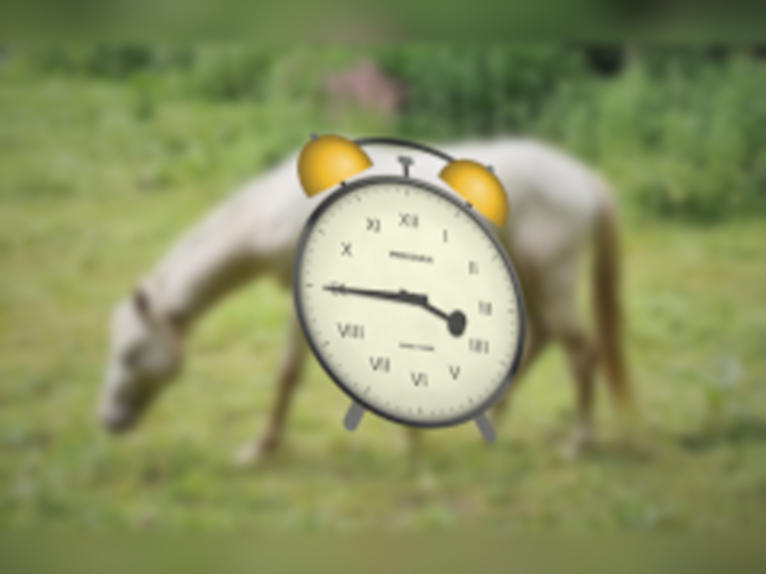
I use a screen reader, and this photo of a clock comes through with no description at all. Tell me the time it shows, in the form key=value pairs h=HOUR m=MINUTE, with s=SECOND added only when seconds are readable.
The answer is h=3 m=45
